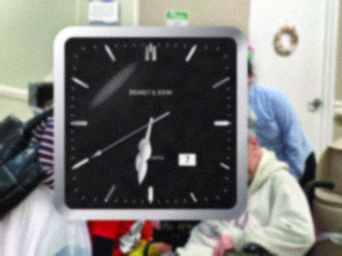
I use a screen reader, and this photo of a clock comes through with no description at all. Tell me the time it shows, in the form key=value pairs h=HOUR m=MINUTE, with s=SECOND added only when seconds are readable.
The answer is h=6 m=31 s=40
